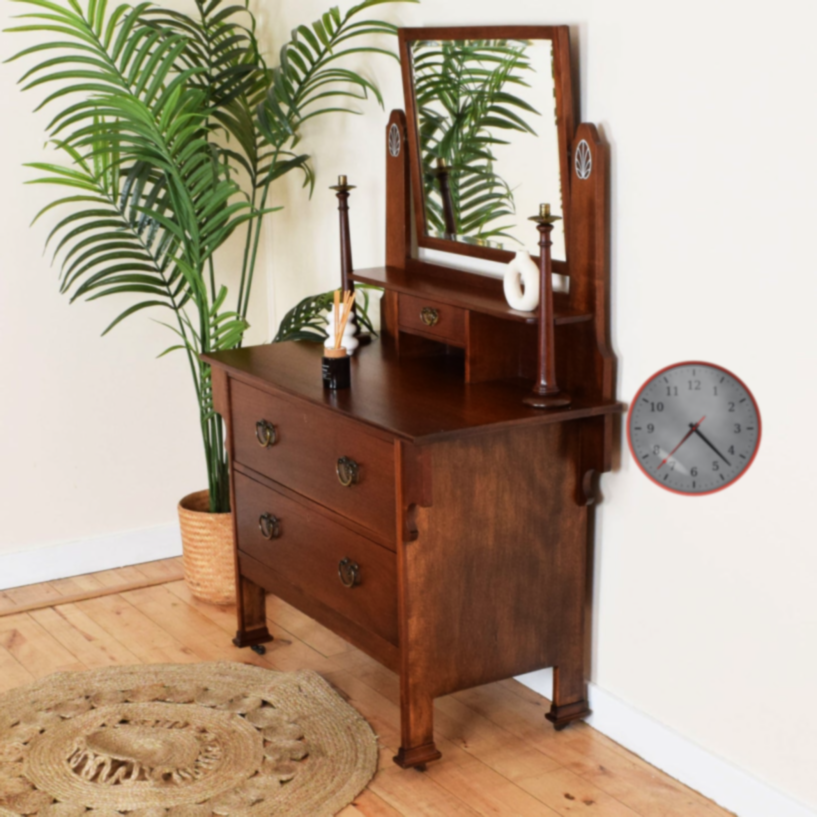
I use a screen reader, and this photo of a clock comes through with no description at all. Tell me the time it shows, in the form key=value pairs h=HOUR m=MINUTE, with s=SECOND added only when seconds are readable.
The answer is h=7 m=22 s=37
